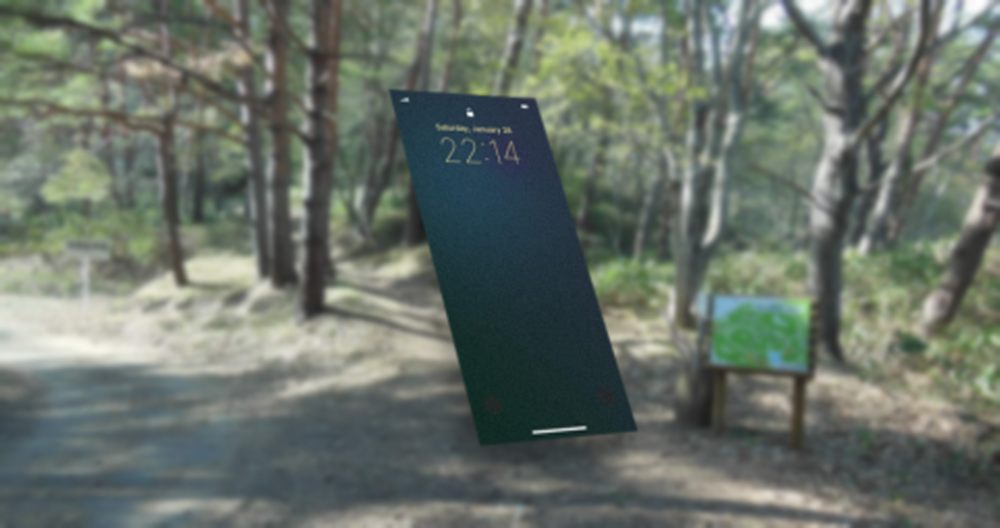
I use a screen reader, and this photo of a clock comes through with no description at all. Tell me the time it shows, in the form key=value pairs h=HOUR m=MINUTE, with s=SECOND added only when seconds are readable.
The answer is h=22 m=14
